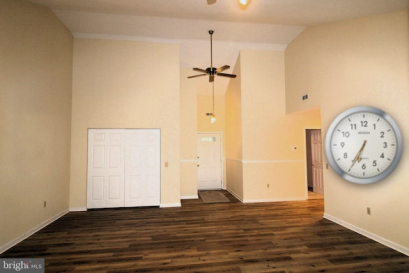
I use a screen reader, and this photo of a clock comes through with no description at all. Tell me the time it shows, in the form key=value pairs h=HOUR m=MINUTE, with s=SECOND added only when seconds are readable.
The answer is h=6 m=35
